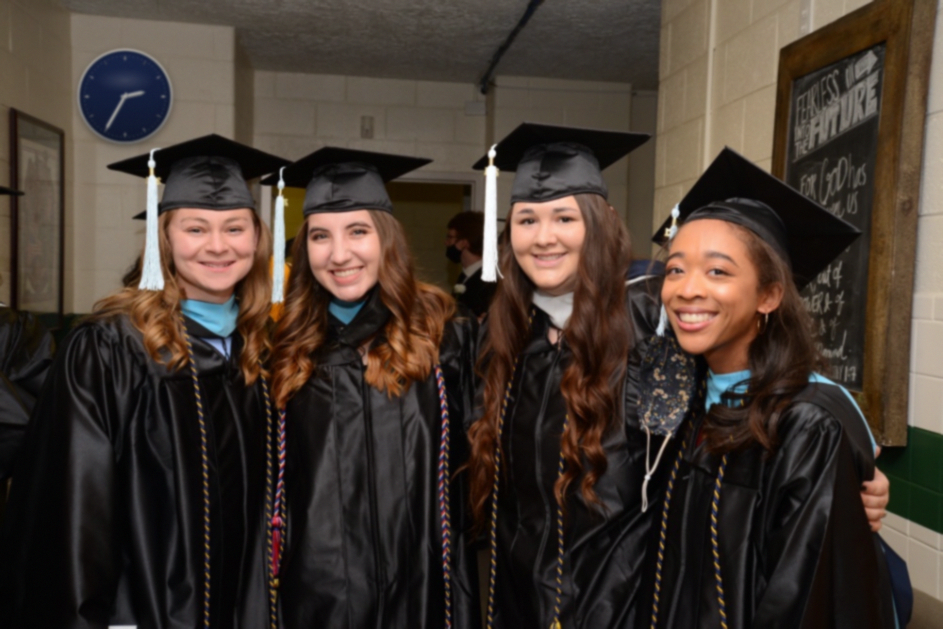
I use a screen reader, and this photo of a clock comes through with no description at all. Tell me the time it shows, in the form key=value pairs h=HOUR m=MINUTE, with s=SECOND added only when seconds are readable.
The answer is h=2 m=35
